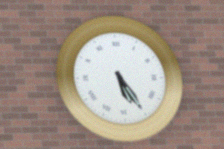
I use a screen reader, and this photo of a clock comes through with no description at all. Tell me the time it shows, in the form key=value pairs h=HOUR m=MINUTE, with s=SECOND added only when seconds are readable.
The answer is h=5 m=25
